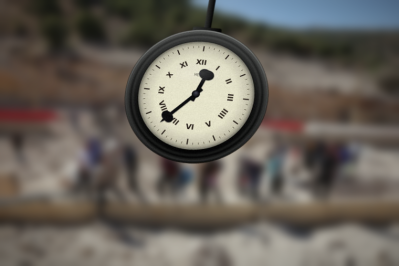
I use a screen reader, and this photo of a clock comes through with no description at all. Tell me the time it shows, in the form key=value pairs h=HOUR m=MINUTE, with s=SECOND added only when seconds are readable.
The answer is h=12 m=37
